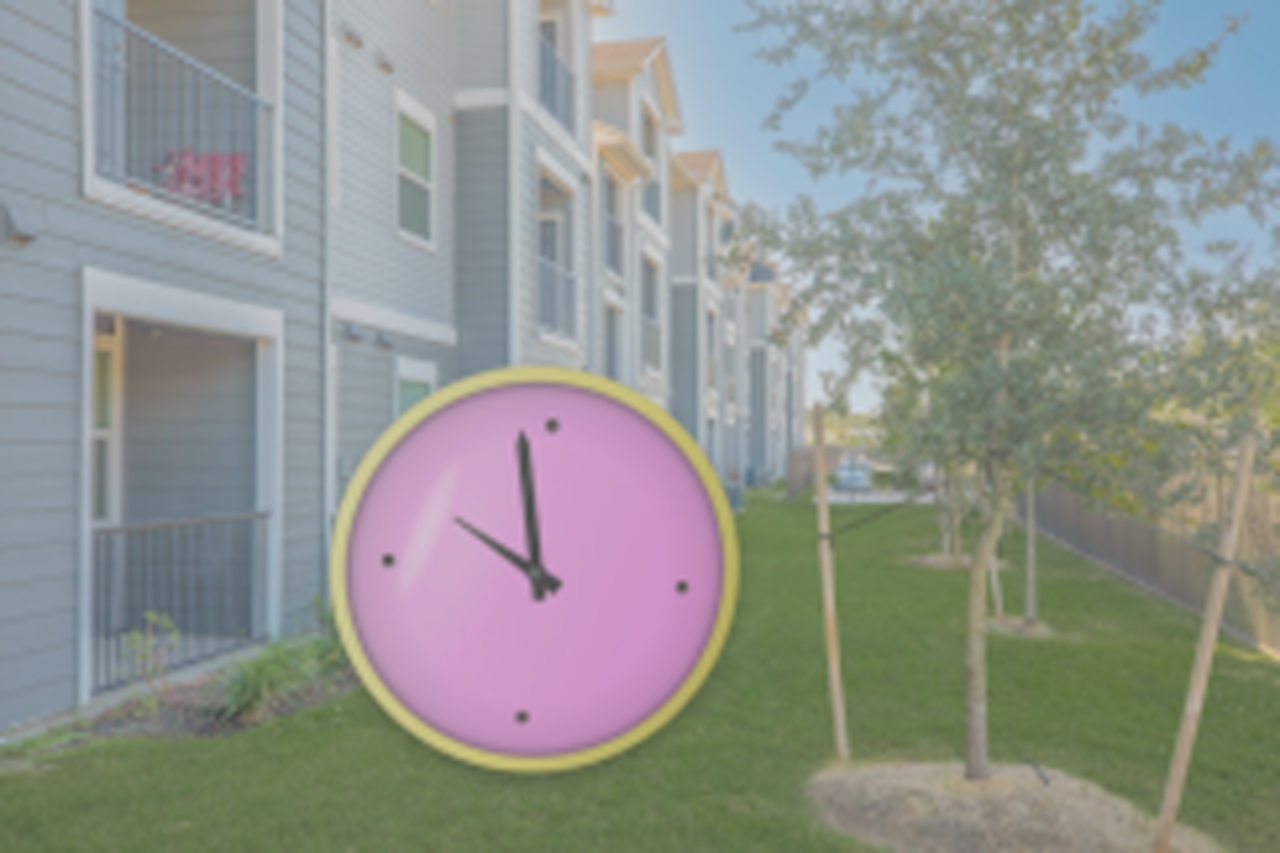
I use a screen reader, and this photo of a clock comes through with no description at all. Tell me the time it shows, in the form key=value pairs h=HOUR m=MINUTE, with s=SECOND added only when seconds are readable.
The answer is h=9 m=58
